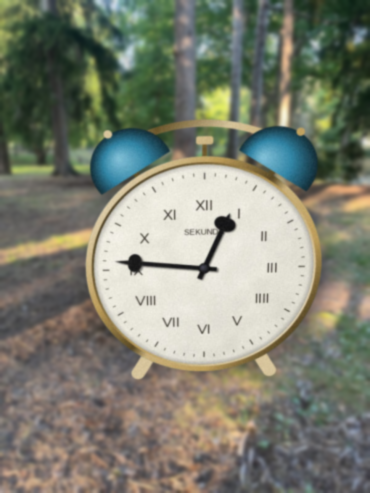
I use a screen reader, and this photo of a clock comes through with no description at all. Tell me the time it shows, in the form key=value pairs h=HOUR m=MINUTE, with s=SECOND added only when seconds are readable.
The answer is h=12 m=46
